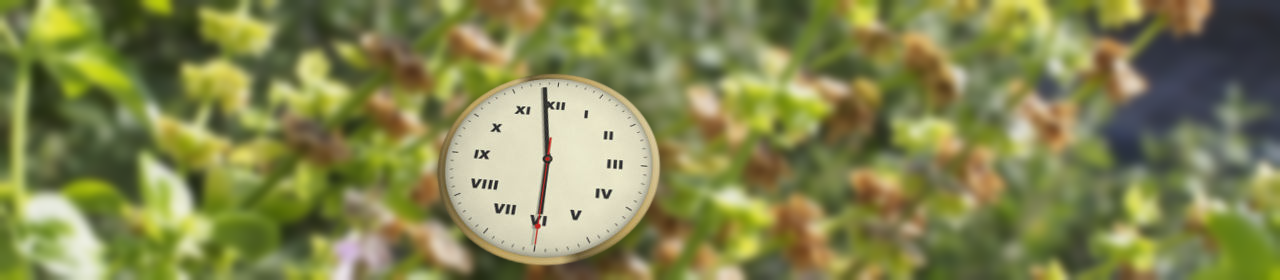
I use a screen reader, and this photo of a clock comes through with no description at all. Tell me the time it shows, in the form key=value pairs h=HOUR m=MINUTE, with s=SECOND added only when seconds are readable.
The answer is h=5 m=58 s=30
